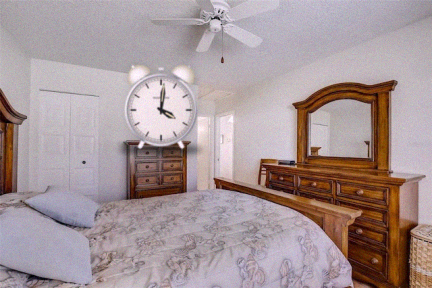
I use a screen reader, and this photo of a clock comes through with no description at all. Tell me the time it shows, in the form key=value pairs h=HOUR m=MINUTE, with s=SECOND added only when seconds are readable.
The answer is h=4 m=1
